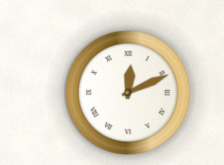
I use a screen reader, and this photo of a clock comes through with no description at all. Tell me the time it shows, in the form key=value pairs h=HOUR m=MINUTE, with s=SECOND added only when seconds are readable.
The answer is h=12 m=11
